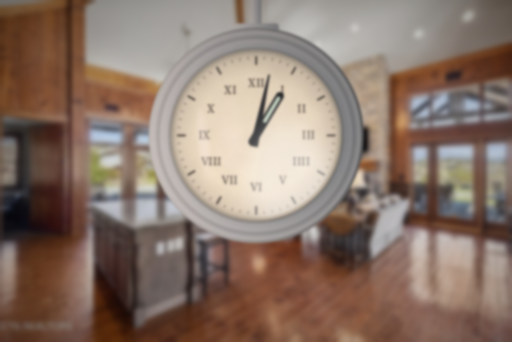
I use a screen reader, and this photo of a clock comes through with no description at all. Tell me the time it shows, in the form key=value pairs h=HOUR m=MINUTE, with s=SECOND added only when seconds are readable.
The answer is h=1 m=2
